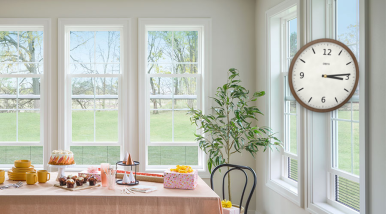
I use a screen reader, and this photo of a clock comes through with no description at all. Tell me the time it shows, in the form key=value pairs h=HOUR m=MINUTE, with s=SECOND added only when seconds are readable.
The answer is h=3 m=14
